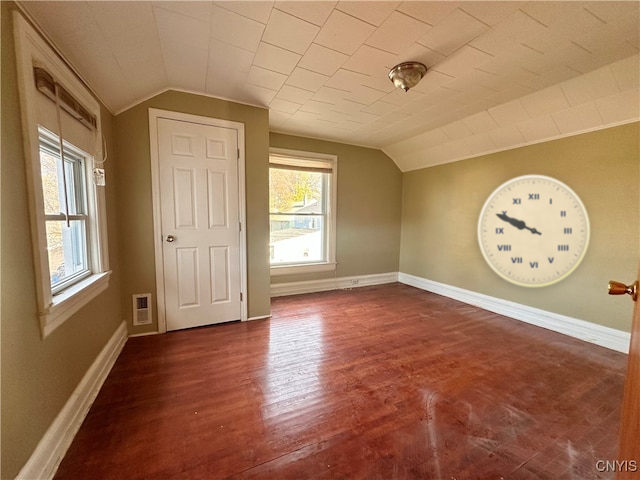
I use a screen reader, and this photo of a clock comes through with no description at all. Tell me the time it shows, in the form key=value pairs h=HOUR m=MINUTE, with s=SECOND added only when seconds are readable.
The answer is h=9 m=49
